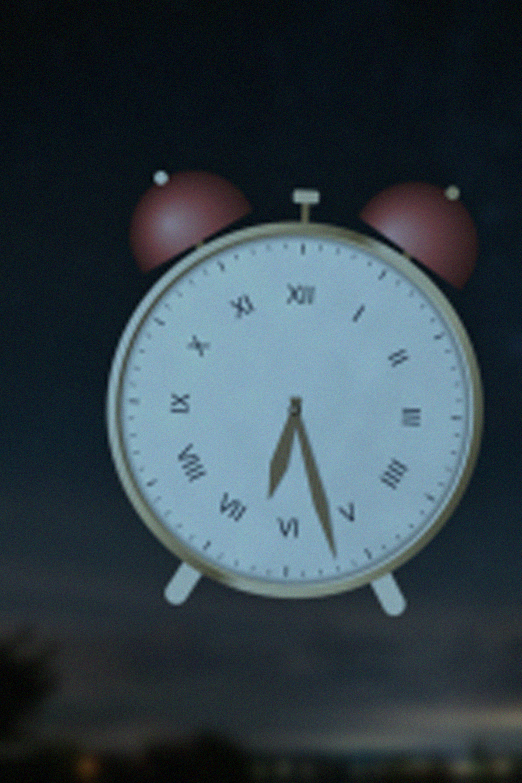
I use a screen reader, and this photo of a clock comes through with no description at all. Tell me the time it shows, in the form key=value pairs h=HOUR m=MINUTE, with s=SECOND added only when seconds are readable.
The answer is h=6 m=27
